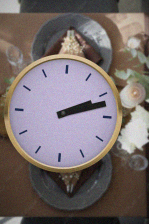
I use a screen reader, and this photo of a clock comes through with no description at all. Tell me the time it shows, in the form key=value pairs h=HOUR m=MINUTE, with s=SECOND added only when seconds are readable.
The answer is h=2 m=12
